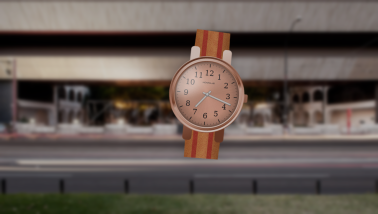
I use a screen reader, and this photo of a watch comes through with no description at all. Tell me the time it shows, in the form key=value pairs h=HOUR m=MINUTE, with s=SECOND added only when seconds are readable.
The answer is h=7 m=18
